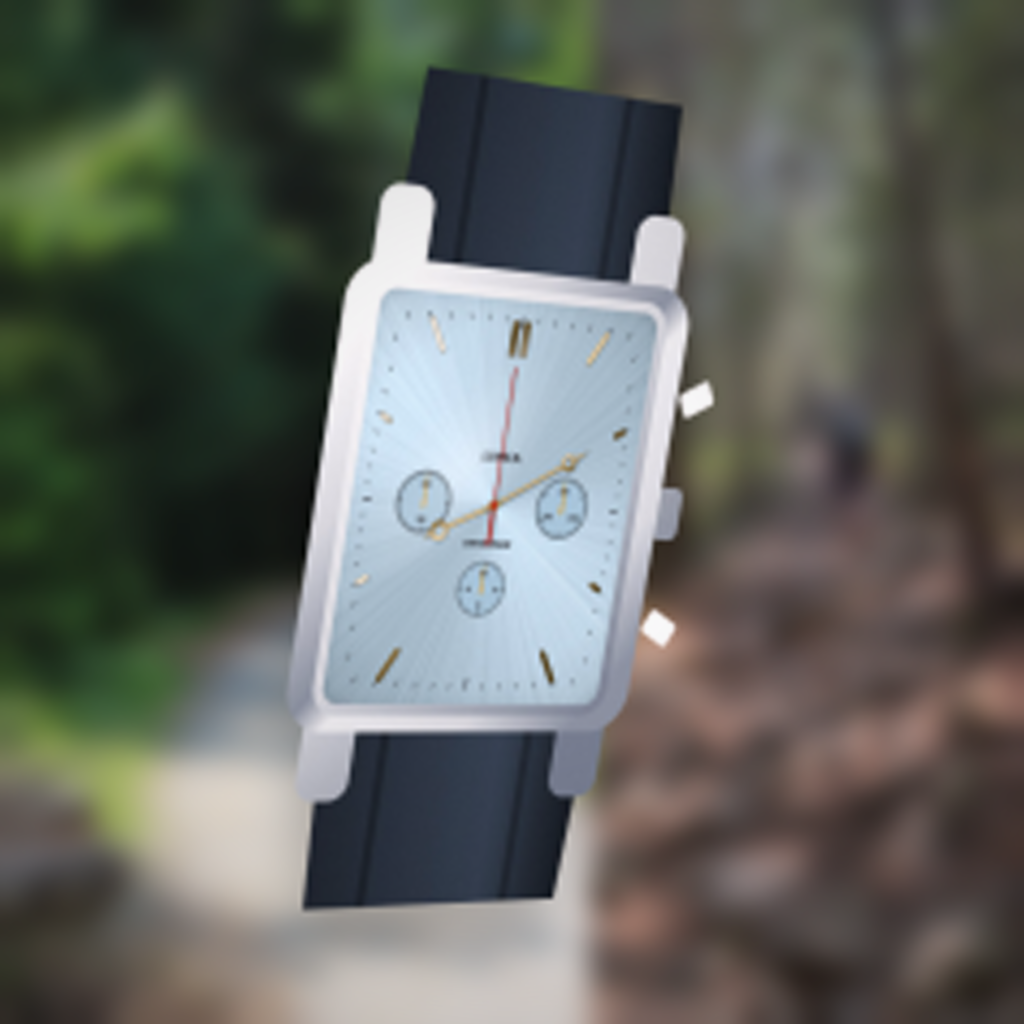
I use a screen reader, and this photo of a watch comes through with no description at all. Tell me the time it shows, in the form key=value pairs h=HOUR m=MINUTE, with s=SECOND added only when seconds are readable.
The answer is h=8 m=10
